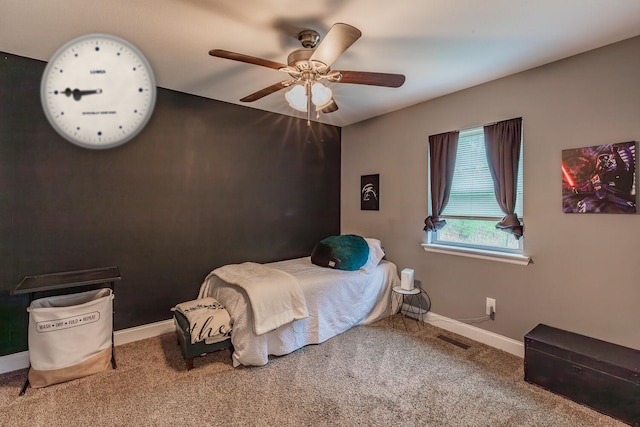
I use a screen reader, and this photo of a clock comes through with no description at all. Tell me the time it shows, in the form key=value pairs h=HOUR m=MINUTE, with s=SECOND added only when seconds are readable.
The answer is h=8 m=45
